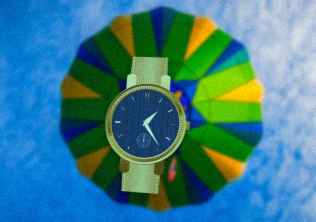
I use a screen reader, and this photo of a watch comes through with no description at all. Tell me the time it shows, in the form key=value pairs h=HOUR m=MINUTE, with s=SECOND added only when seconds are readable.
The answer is h=1 m=24
